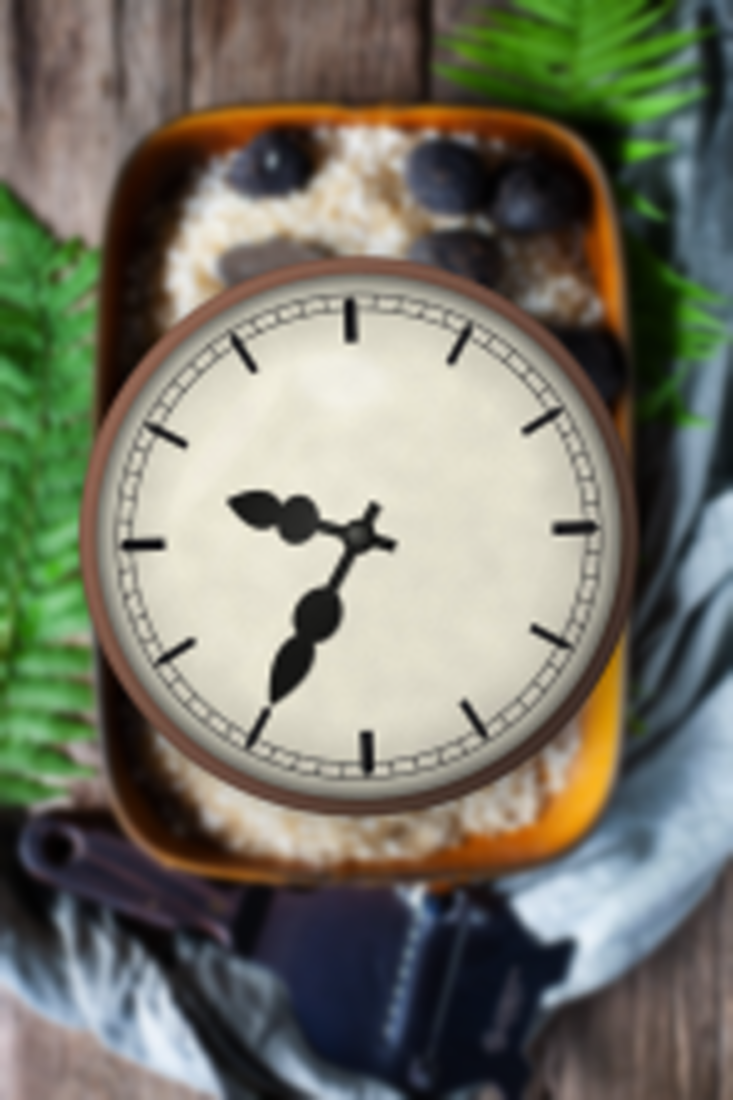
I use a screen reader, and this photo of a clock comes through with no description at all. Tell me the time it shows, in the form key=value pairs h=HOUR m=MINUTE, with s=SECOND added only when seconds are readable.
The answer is h=9 m=35
